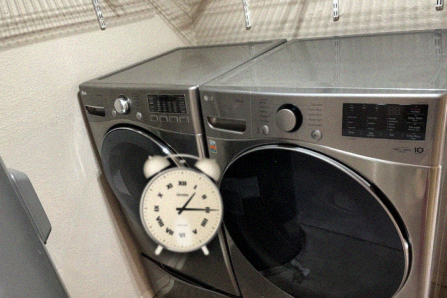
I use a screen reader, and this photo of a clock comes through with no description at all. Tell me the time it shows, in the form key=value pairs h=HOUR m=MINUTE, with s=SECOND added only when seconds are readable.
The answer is h=1 m=15
